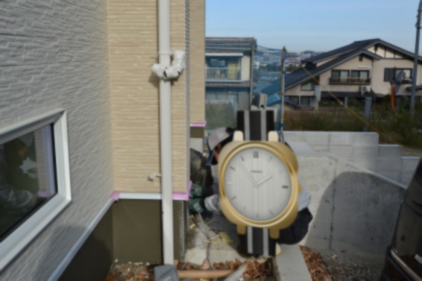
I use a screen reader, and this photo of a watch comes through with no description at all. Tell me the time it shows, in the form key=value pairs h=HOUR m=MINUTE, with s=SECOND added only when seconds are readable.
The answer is h=1 m=53
